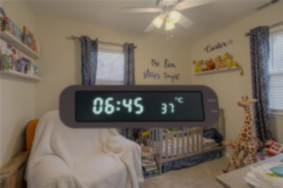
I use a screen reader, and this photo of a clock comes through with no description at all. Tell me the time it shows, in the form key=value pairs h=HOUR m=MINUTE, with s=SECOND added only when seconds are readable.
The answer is h=6 m=45
